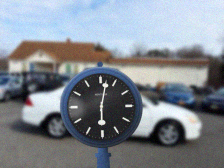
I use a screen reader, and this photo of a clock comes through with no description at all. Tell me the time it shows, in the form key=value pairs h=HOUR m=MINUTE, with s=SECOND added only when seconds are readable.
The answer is h=6 m=2
